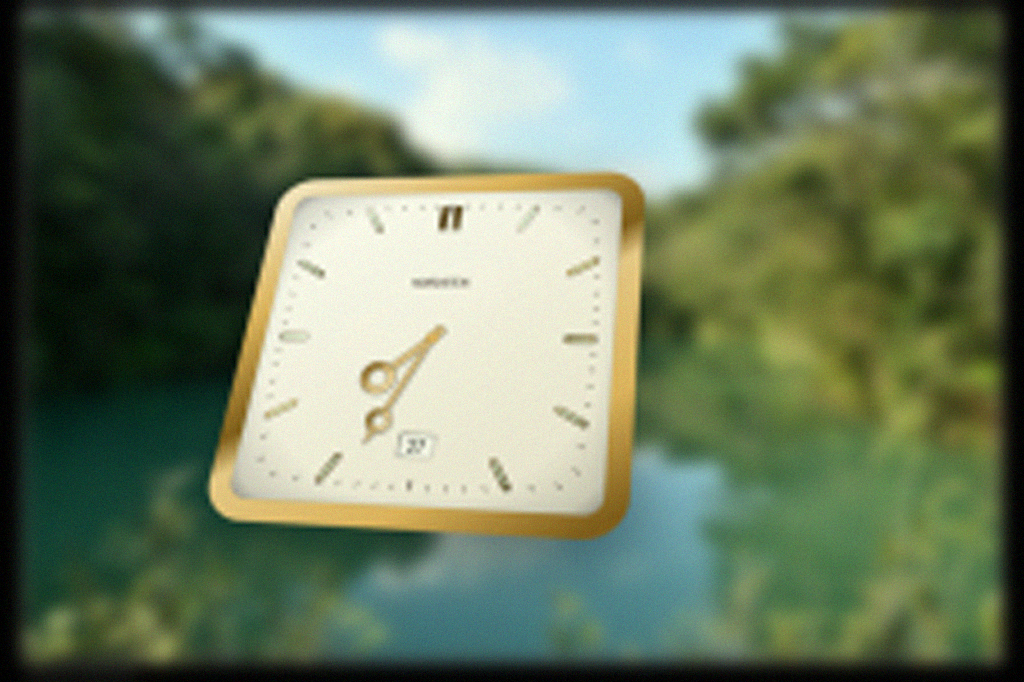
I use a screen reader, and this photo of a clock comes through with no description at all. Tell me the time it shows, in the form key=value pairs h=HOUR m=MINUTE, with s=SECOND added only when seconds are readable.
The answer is h=7 m=34
